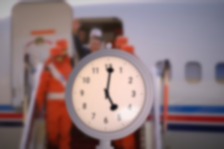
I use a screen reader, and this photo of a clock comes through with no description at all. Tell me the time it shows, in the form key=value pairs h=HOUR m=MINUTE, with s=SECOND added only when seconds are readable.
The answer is h=5 m=1
